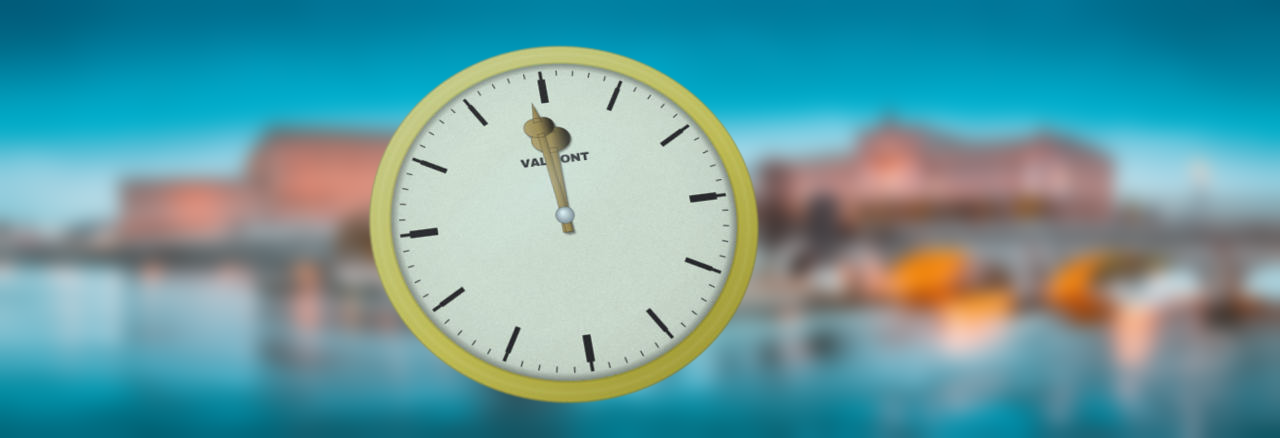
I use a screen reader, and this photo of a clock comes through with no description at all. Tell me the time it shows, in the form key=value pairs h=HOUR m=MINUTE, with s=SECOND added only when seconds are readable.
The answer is h=11 m=59
